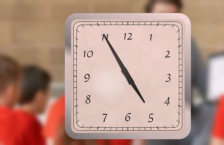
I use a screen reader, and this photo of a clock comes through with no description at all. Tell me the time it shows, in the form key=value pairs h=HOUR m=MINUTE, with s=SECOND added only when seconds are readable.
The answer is h=4 m=55
